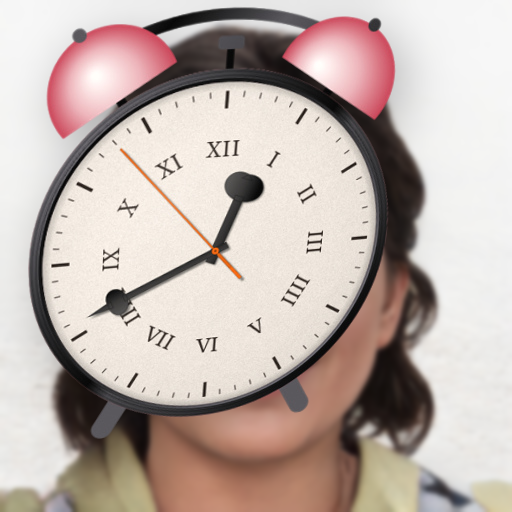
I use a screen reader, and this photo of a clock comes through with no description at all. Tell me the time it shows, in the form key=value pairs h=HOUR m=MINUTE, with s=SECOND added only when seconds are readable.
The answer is h=12 m=40 s=53
